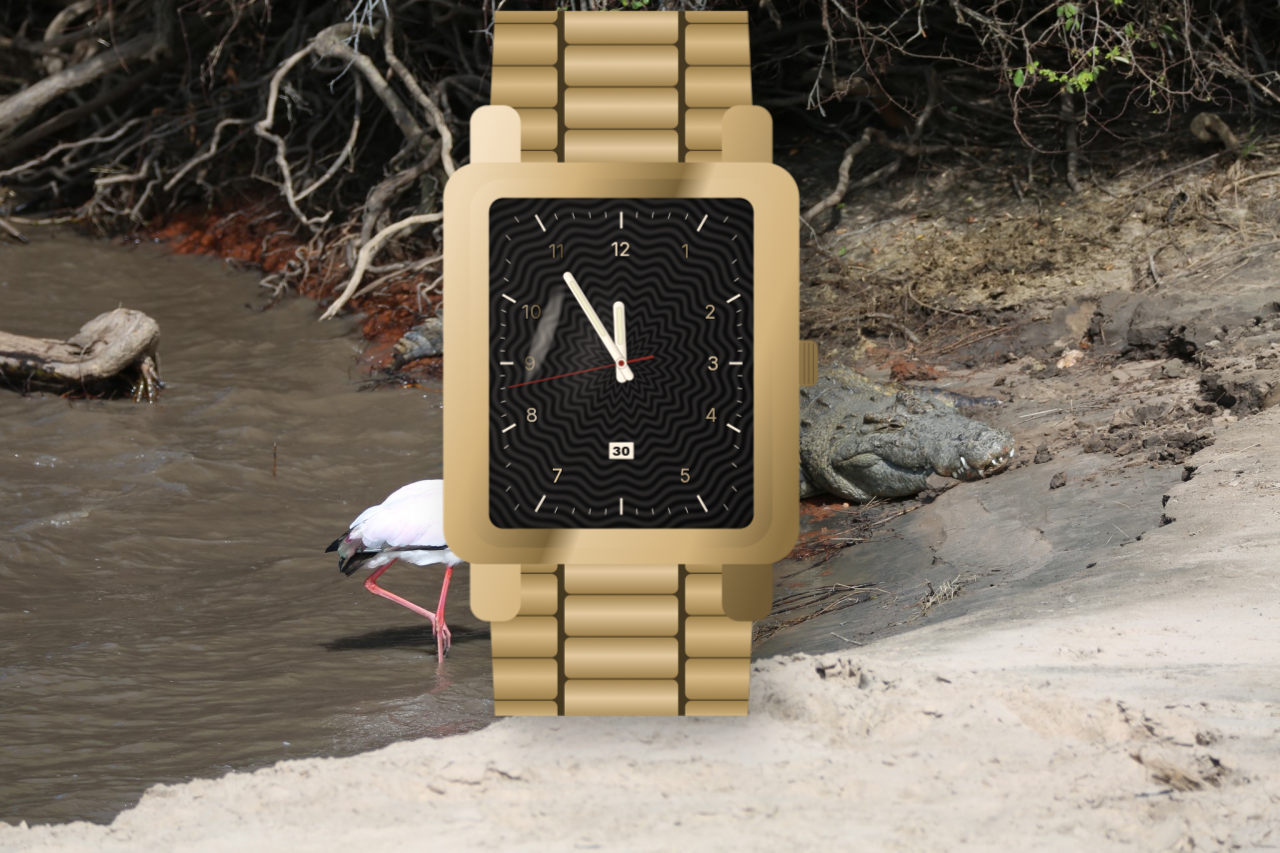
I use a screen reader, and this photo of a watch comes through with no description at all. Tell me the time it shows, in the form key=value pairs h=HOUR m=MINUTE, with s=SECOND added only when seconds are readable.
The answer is h=11 m=54 s=43
